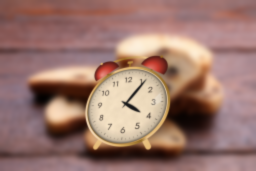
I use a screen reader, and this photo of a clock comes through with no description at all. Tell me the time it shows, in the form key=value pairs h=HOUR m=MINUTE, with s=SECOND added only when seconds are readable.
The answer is h=4 m=6
